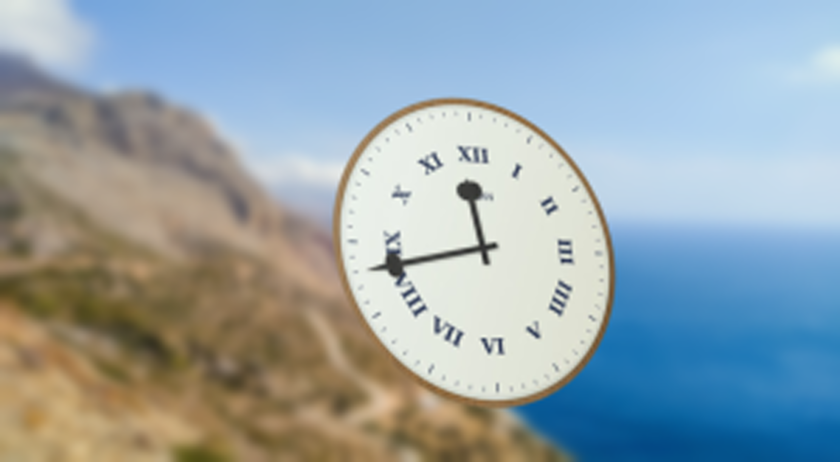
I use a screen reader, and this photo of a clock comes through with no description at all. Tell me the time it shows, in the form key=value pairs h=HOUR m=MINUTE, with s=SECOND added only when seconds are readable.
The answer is h=11 m=43
